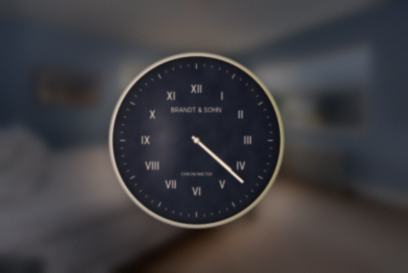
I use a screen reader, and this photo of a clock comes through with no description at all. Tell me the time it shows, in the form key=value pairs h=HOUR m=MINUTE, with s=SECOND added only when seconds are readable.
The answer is h=4 m=22
